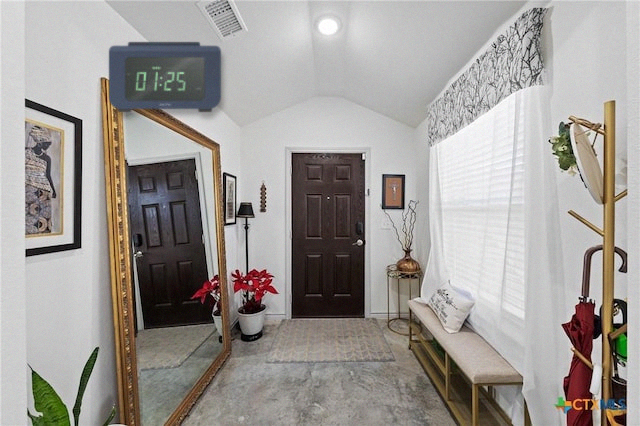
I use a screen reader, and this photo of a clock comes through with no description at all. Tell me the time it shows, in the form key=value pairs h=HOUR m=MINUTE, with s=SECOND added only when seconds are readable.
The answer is h=1 m=25
